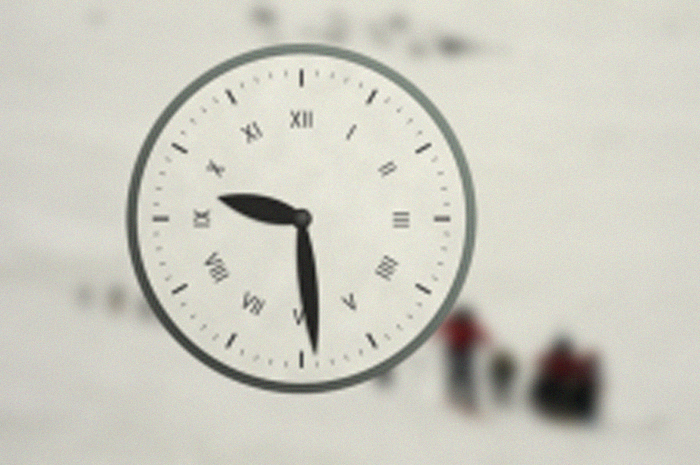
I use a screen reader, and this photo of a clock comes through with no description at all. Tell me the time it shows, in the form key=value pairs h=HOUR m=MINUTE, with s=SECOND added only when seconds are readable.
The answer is h=9 m=29
